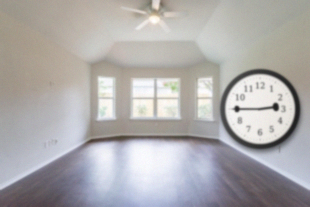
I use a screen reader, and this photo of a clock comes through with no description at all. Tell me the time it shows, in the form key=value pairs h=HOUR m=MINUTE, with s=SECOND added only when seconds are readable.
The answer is h=2 m=45
